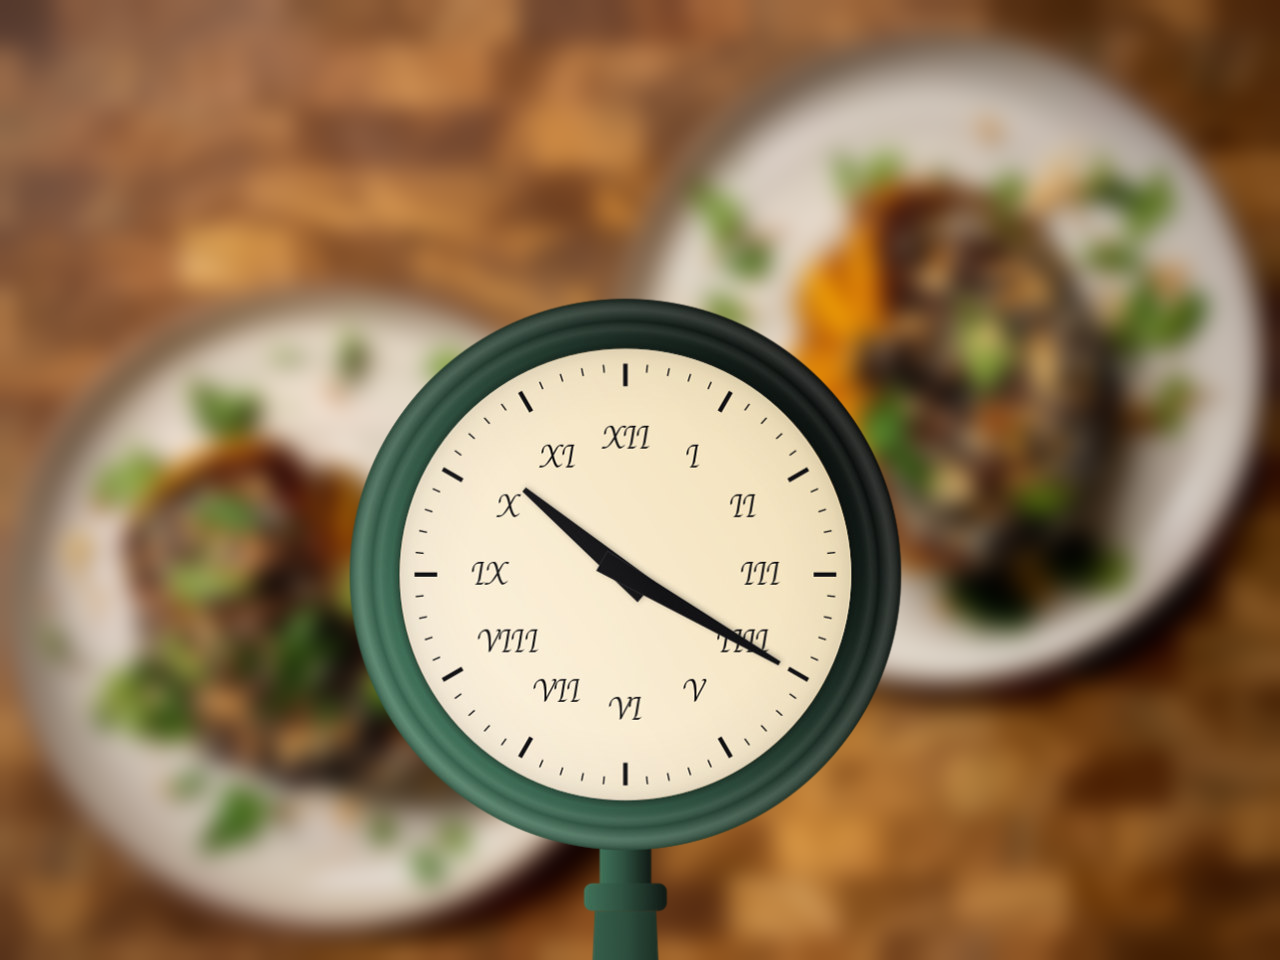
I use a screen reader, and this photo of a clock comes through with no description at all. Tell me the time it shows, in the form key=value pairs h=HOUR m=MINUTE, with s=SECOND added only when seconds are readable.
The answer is h=10 m=20
